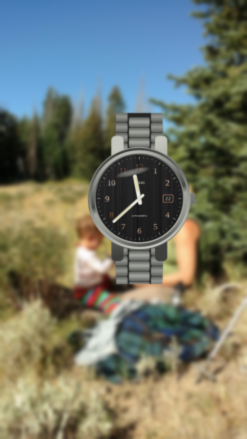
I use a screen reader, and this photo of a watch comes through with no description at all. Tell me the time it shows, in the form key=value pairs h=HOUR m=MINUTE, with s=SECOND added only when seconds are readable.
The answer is h=11 m=38
